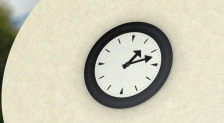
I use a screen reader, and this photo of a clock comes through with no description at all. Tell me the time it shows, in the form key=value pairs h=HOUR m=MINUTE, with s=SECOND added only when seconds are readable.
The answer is h=1 m=12
